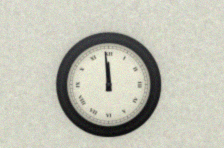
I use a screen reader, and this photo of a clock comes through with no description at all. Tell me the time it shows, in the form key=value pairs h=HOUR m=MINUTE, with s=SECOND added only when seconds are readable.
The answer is h=11 m=59
